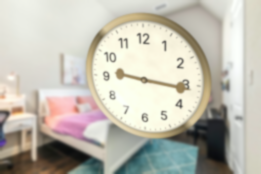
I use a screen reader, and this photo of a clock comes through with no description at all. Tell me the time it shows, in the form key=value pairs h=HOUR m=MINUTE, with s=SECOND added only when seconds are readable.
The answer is h=9 m=16
